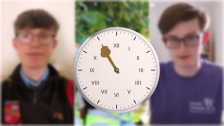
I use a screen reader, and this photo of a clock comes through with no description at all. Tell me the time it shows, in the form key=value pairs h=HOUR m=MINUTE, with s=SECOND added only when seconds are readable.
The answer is h=10 m=55
